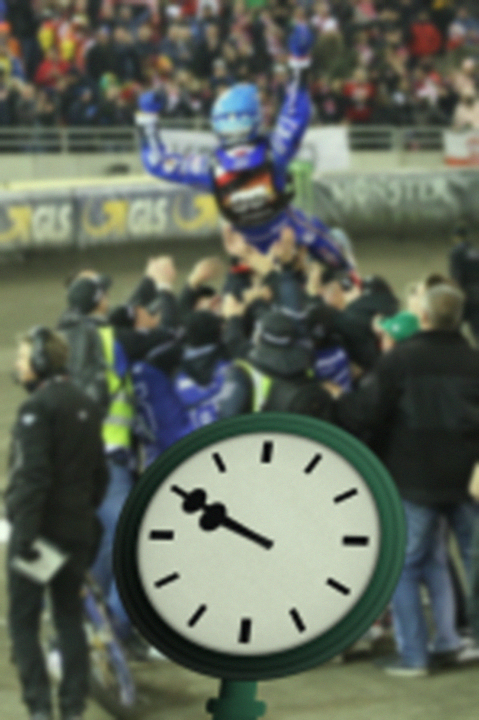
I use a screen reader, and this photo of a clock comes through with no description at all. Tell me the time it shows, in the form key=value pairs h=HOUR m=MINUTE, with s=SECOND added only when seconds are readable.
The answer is h=9 m=50
